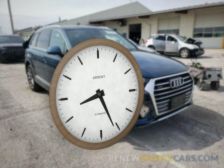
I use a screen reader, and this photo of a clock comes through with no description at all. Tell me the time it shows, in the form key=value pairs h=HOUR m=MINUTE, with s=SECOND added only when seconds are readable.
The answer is h=8 m=26
